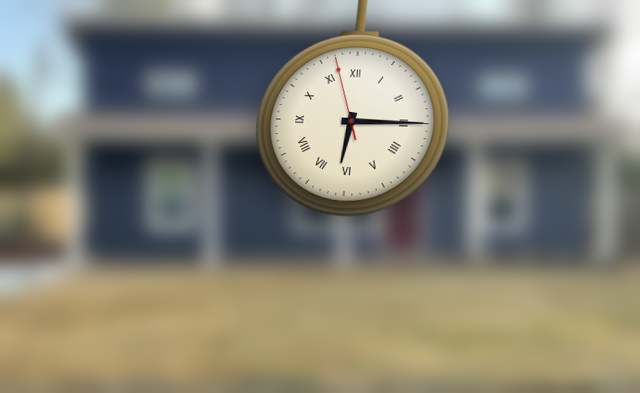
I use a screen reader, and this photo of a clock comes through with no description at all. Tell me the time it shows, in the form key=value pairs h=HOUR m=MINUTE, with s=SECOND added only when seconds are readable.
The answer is h=6 m=14 s=57
